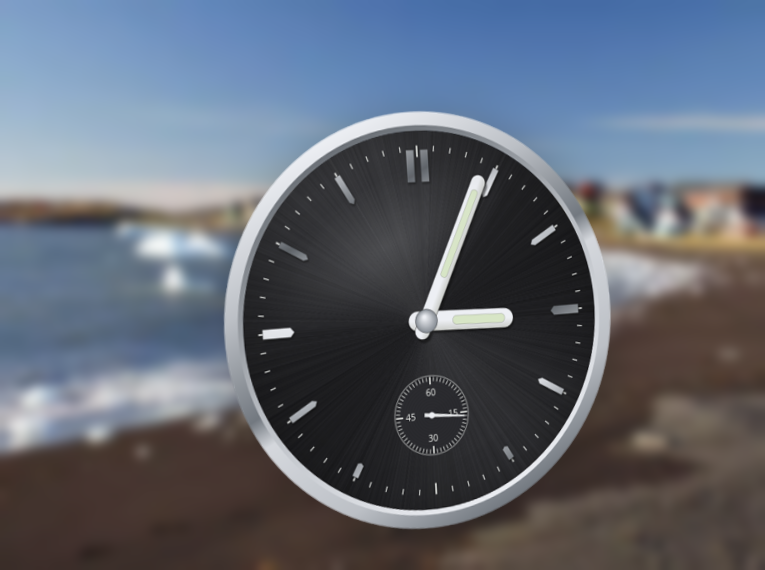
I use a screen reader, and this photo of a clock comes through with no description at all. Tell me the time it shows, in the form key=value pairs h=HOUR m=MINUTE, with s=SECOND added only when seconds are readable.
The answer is h=3 m=4 s=16
